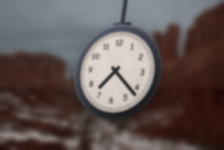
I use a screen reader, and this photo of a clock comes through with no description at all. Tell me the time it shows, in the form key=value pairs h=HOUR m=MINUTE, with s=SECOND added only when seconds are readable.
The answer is h=7 m=22
